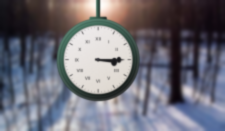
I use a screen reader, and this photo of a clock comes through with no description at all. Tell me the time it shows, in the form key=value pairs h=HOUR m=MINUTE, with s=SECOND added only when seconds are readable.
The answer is h=3 m=15
